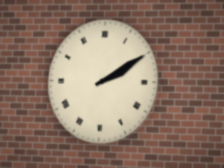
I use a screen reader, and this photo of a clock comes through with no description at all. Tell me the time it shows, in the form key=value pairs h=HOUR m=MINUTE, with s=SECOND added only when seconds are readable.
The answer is h=2 m=10
